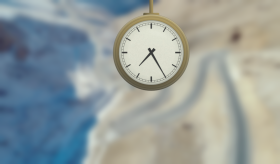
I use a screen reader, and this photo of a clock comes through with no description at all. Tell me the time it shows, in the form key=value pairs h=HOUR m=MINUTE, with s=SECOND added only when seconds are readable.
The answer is h=7 m=25
